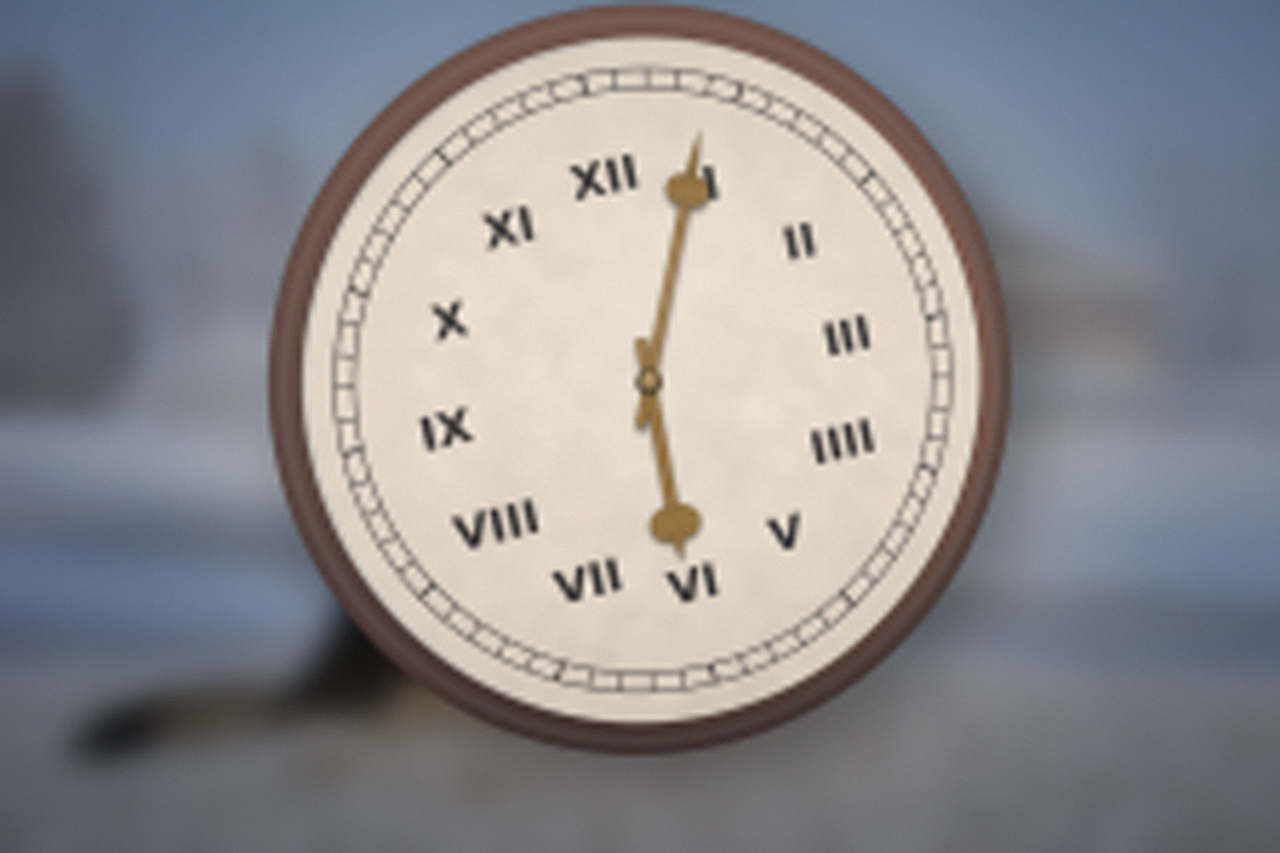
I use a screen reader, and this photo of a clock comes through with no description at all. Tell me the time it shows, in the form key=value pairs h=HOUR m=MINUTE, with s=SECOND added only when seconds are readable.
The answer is h=6 m=4
